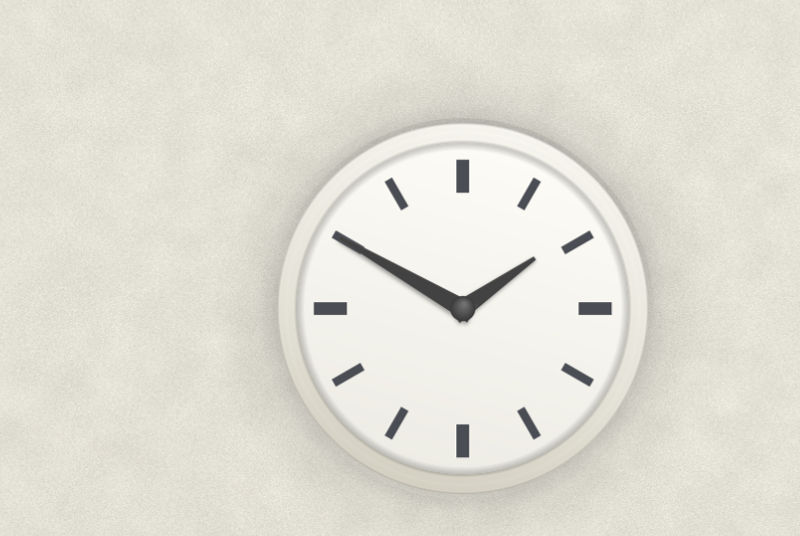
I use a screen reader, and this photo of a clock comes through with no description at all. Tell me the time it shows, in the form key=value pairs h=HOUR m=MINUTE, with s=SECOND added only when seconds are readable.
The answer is h=1 m=50
